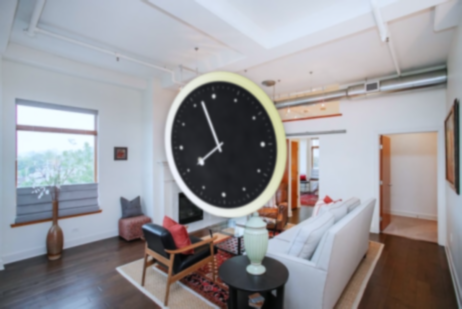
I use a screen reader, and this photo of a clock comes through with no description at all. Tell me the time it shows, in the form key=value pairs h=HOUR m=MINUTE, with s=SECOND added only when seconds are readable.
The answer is h=7 m=57
